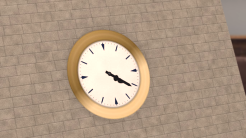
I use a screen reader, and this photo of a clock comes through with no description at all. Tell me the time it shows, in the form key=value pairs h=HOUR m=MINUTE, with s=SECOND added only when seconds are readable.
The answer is h=4 m=21
